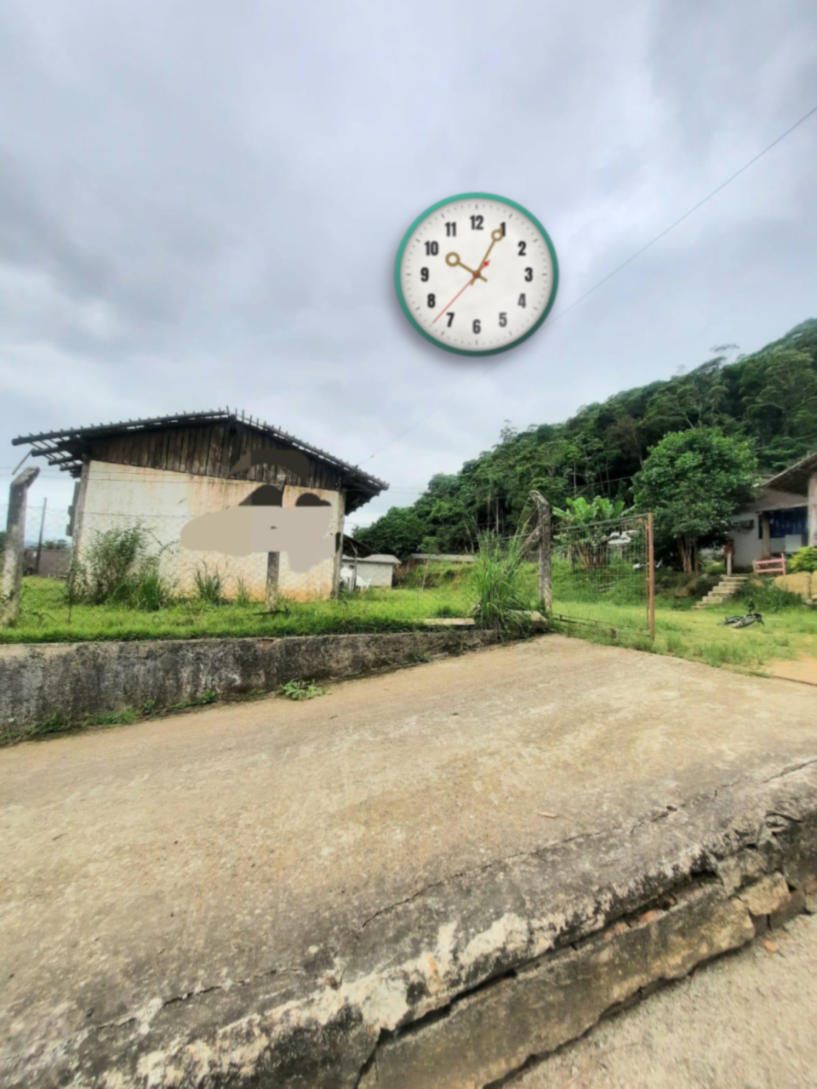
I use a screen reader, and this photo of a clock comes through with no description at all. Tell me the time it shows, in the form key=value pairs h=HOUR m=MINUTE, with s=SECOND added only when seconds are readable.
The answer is h=10 m=4 s=37
